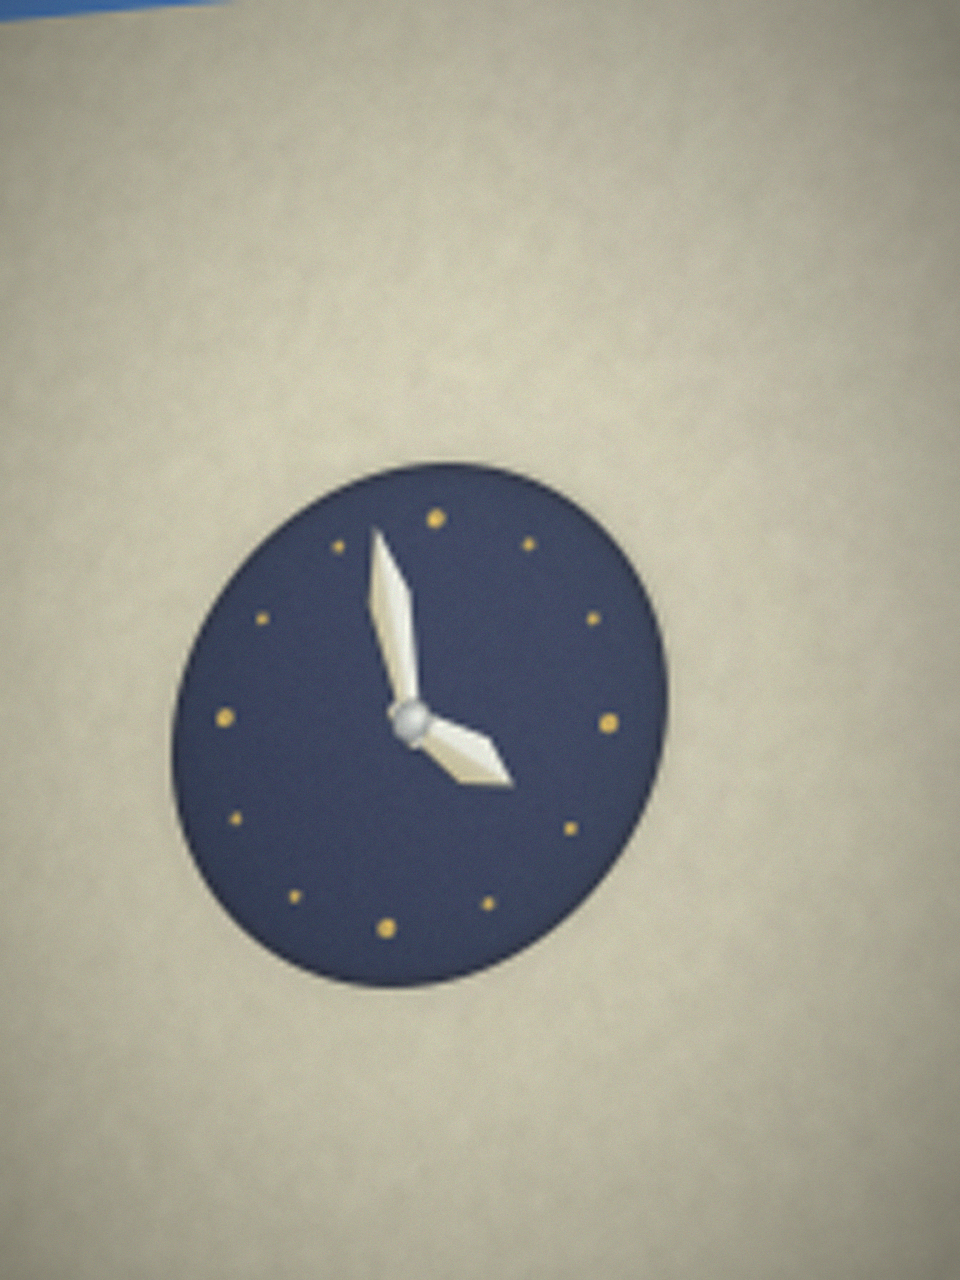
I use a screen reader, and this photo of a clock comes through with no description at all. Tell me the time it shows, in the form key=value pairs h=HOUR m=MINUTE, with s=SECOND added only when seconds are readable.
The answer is h=3 m=57
